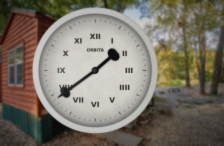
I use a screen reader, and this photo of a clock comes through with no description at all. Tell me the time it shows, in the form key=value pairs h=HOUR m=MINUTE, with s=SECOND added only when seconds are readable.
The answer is h=1 m=39
